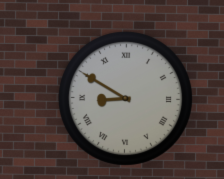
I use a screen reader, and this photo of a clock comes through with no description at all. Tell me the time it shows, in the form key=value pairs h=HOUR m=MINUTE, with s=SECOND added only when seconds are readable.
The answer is h=8 m=50
